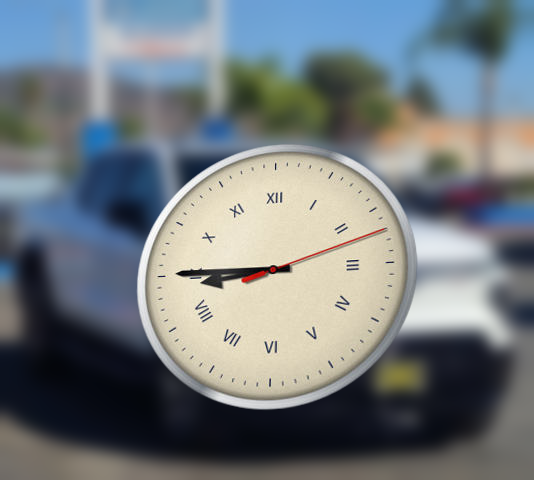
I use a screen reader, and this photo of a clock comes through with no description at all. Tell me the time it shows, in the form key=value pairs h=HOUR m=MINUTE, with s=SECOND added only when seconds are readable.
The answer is h=8 m=45 s=12
